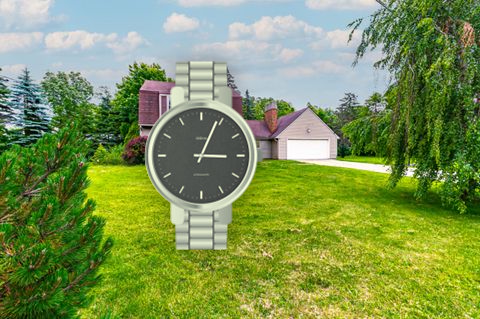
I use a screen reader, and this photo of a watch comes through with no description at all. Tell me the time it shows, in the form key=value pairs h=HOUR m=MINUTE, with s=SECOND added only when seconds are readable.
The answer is h=3 m=4
